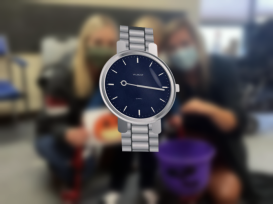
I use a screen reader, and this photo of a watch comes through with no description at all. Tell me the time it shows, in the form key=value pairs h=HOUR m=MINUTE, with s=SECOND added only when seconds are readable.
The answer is h=9 m=16
